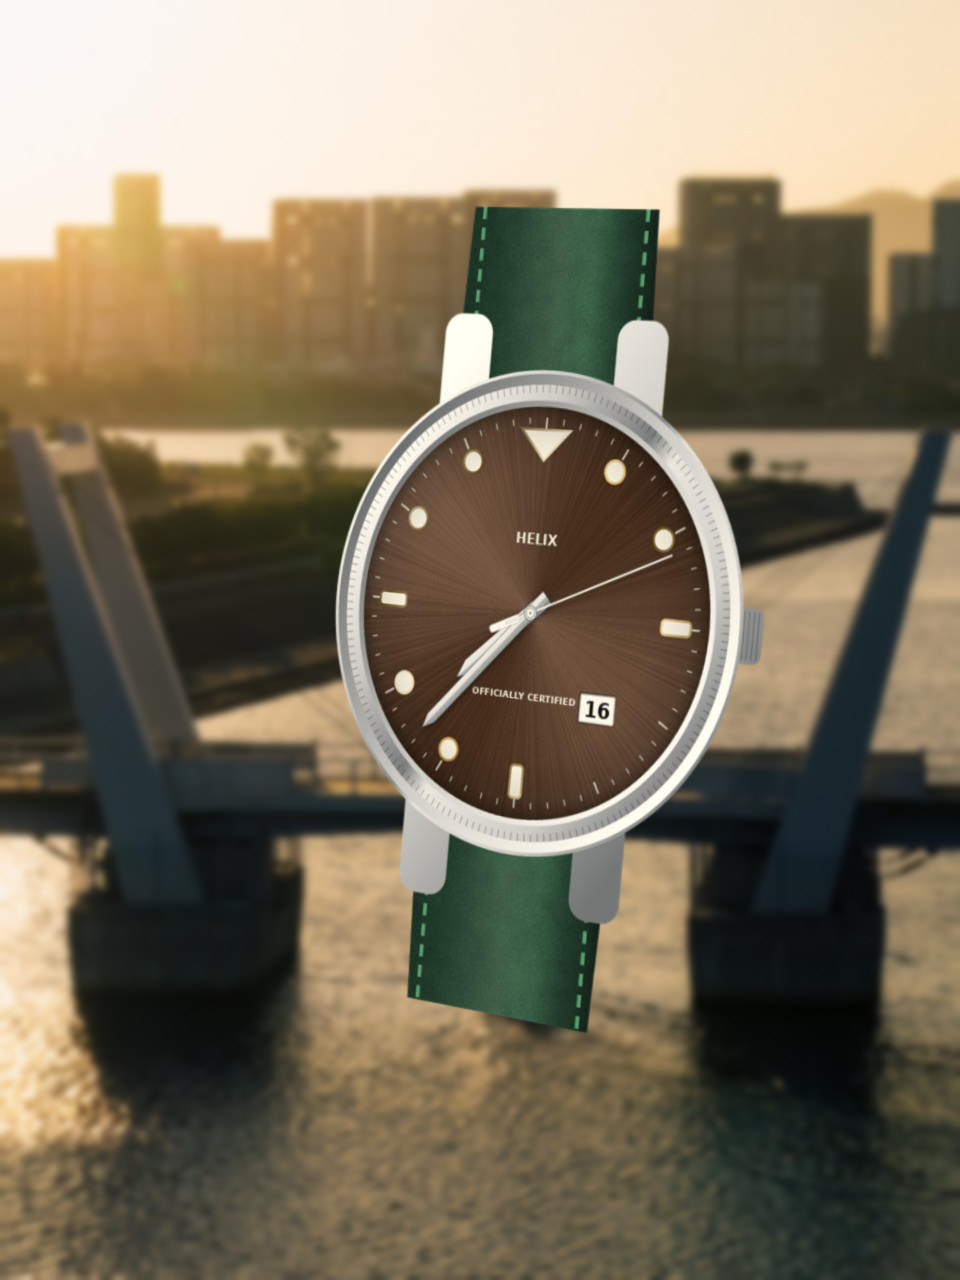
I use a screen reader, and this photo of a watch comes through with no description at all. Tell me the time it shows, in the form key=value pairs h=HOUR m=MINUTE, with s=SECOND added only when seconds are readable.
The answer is h=7 m=37 s=11
